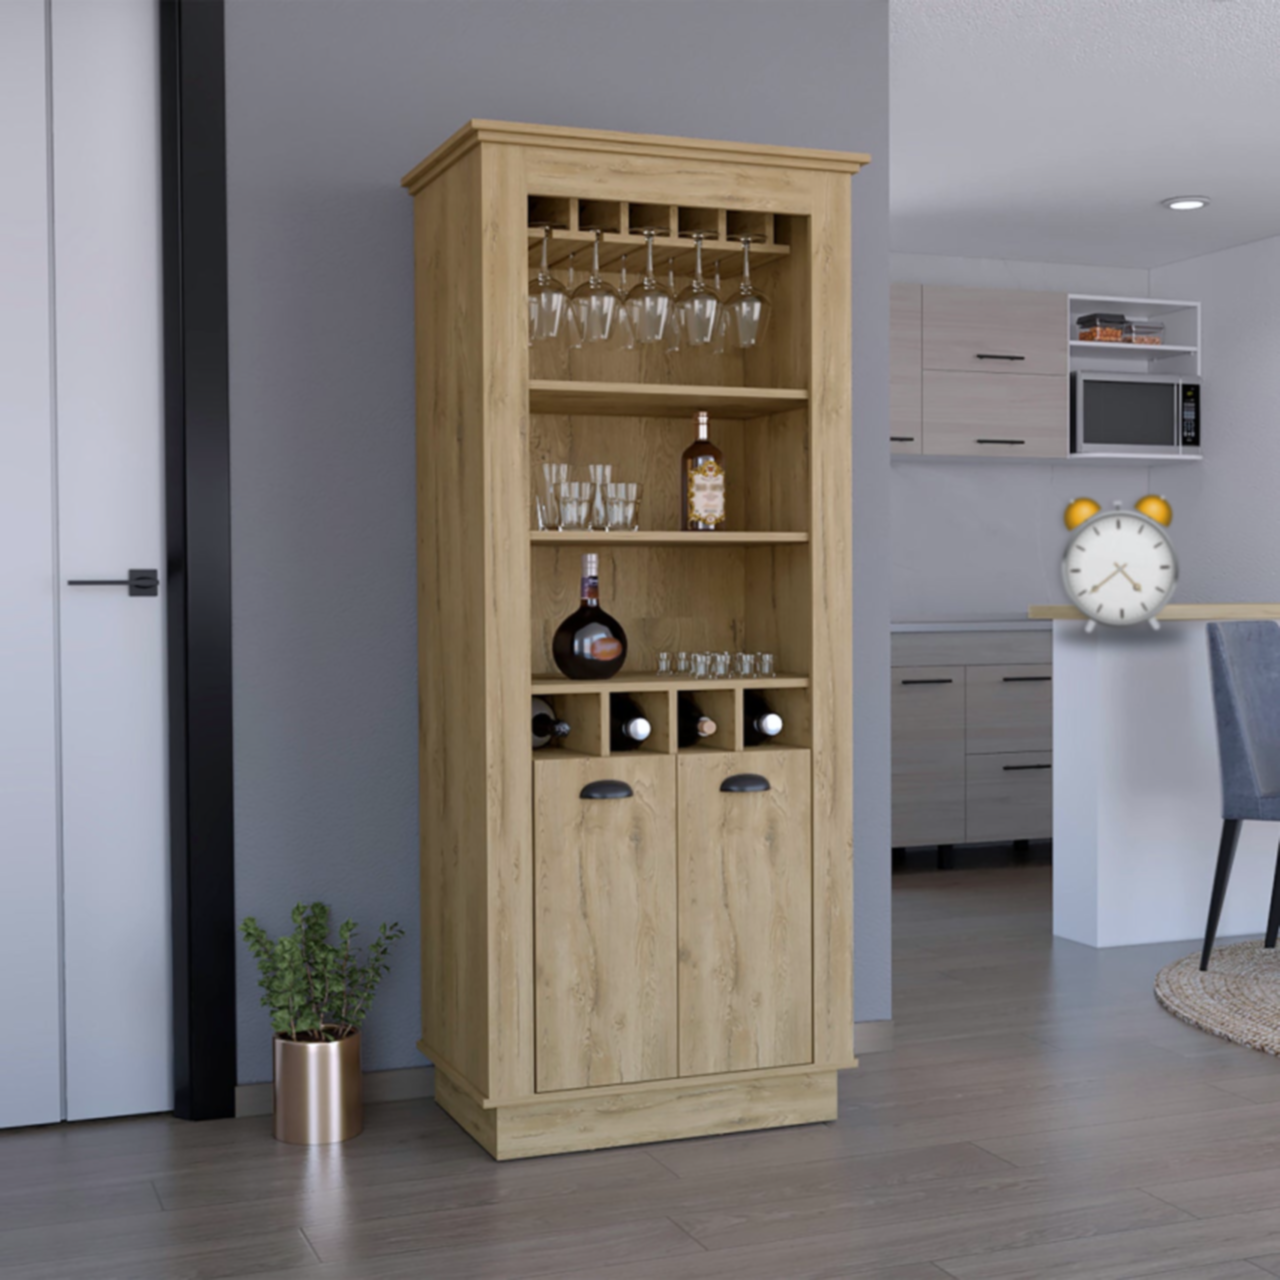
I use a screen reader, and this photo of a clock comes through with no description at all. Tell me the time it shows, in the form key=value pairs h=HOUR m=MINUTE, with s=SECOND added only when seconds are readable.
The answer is h=4 m=39
